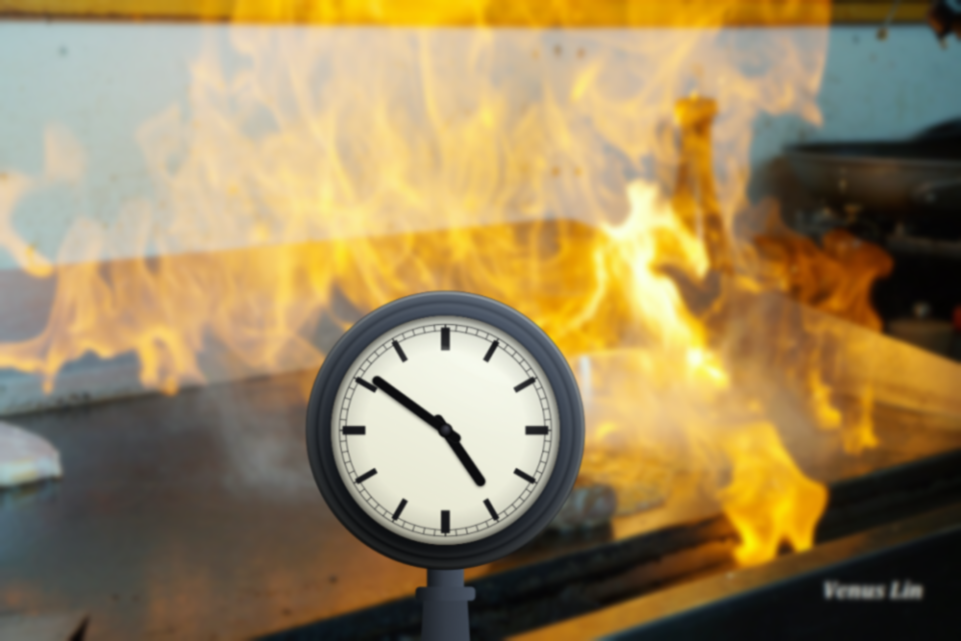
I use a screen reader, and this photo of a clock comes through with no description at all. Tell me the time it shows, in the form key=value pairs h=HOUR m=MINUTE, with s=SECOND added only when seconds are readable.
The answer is h=4 m=51
